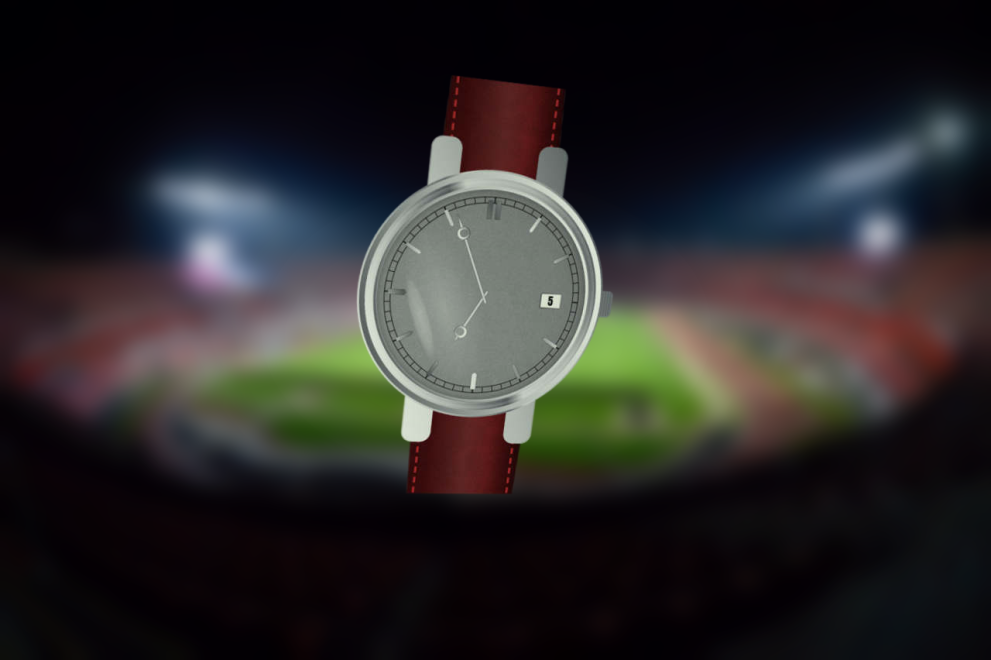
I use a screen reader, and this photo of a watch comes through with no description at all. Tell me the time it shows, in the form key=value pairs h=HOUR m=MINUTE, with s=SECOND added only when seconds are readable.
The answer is h=6 m=56
